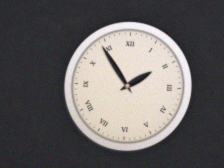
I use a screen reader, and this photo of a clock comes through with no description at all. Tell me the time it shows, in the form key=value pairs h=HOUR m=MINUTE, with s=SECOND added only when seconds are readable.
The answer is h=1 m=54
